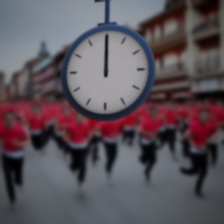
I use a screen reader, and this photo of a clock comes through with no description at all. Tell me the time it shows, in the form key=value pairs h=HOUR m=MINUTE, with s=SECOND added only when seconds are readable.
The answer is h=12 m=0
